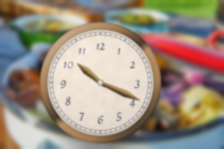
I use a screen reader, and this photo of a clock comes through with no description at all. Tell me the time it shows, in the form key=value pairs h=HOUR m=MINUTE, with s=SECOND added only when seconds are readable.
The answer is h=10 m=19
